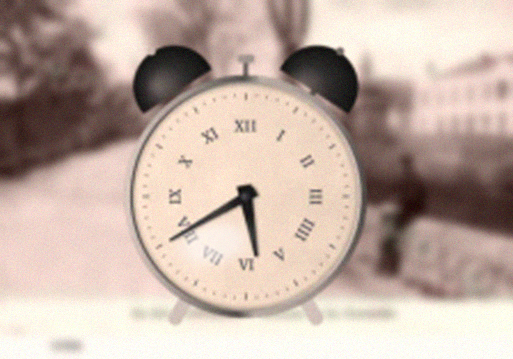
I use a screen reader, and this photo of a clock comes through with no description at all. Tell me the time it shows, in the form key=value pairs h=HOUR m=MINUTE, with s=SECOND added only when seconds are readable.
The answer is h=5 m=40
